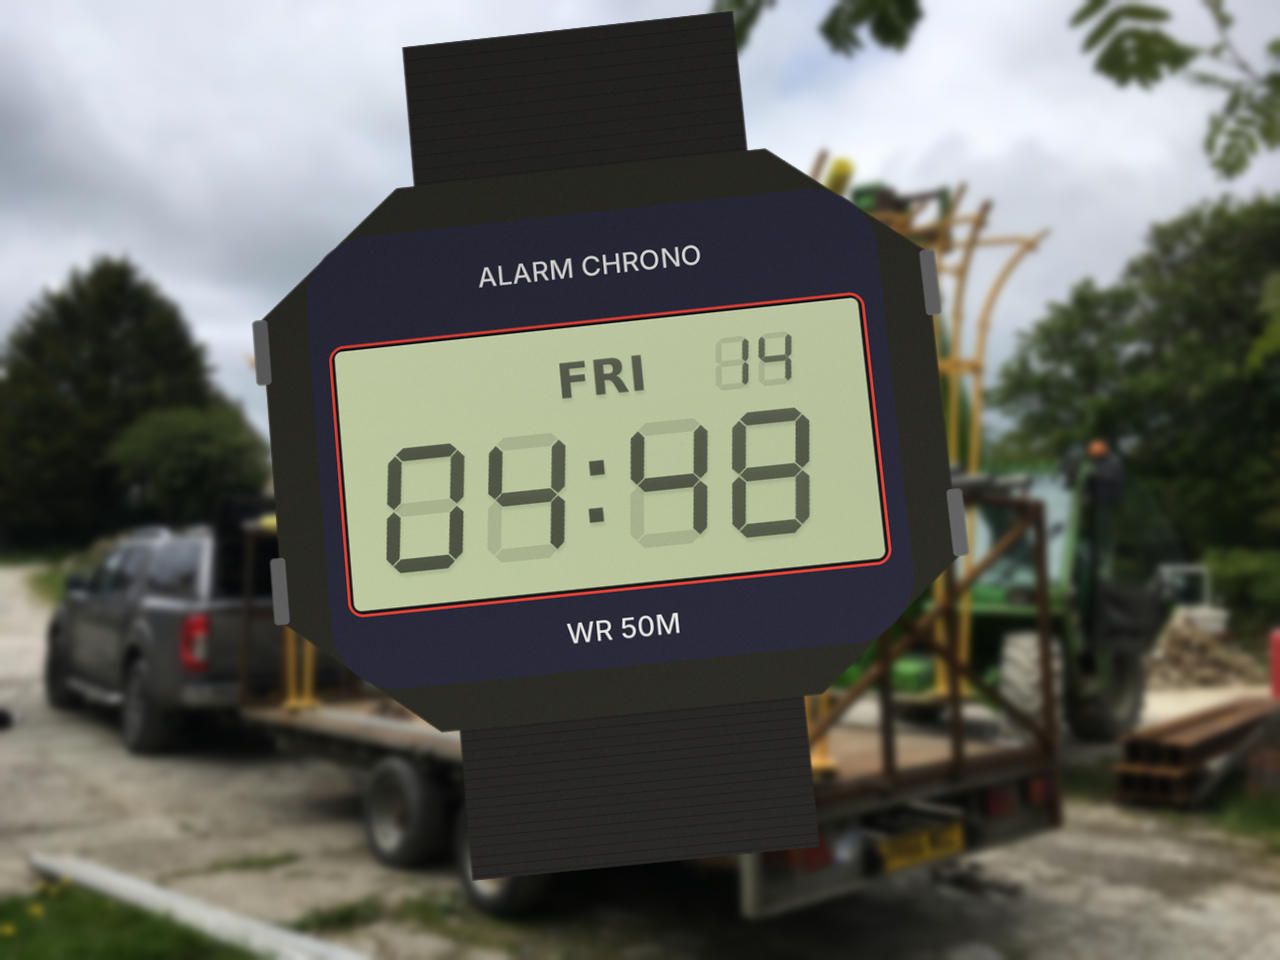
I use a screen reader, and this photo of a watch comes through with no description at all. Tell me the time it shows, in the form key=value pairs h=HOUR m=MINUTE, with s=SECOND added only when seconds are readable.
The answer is h=4 m=48
